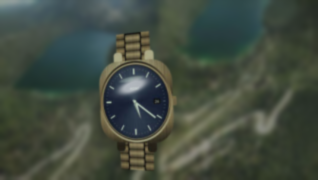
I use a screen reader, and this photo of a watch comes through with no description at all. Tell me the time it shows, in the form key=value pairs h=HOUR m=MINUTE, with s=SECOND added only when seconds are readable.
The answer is h=5 m=21
